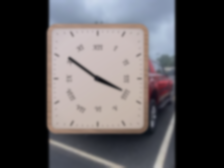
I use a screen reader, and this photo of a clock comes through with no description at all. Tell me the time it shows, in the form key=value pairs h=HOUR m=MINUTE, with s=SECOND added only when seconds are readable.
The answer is h=3 m=51
